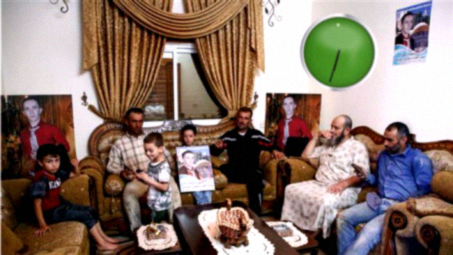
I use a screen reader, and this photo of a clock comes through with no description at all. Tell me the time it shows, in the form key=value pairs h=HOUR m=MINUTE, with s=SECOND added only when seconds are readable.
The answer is h=6 m=33
